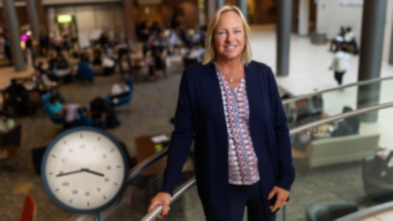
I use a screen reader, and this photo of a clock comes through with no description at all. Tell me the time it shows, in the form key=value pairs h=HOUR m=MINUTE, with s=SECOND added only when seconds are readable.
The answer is h=3 m=44
